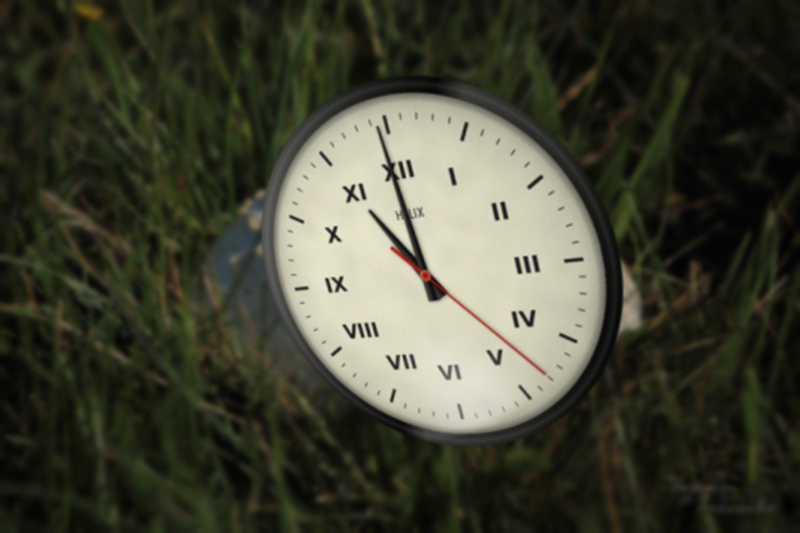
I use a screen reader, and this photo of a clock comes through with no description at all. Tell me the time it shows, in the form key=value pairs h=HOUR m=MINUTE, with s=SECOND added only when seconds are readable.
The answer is h=10 m=59 s=23
